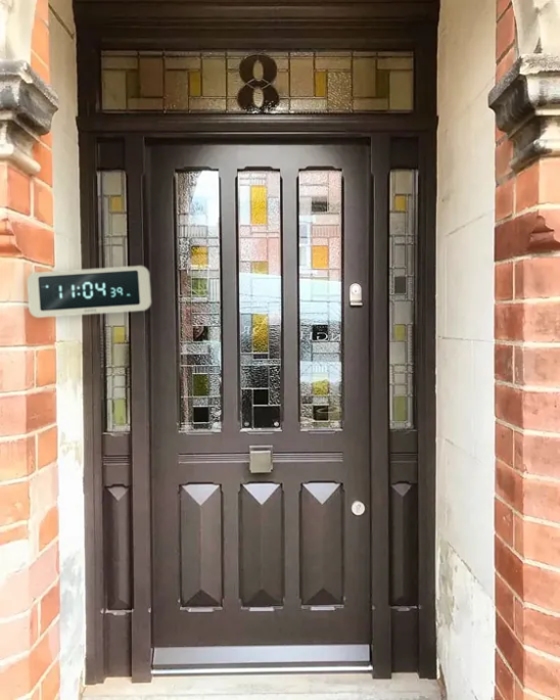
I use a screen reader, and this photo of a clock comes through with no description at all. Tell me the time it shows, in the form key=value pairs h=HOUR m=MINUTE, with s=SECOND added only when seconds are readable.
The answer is h=11 m=4 s=39
